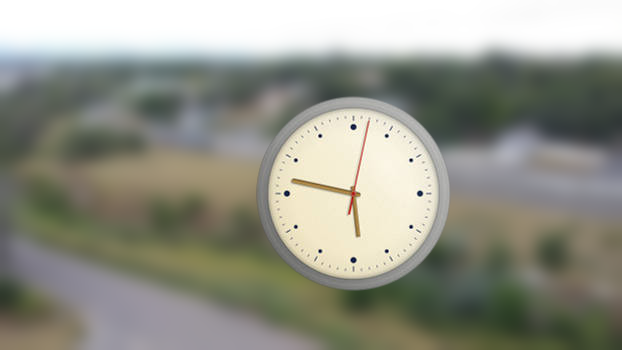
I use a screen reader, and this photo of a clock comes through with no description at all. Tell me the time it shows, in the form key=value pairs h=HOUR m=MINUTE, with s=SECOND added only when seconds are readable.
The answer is h=5 m=47 s=2
